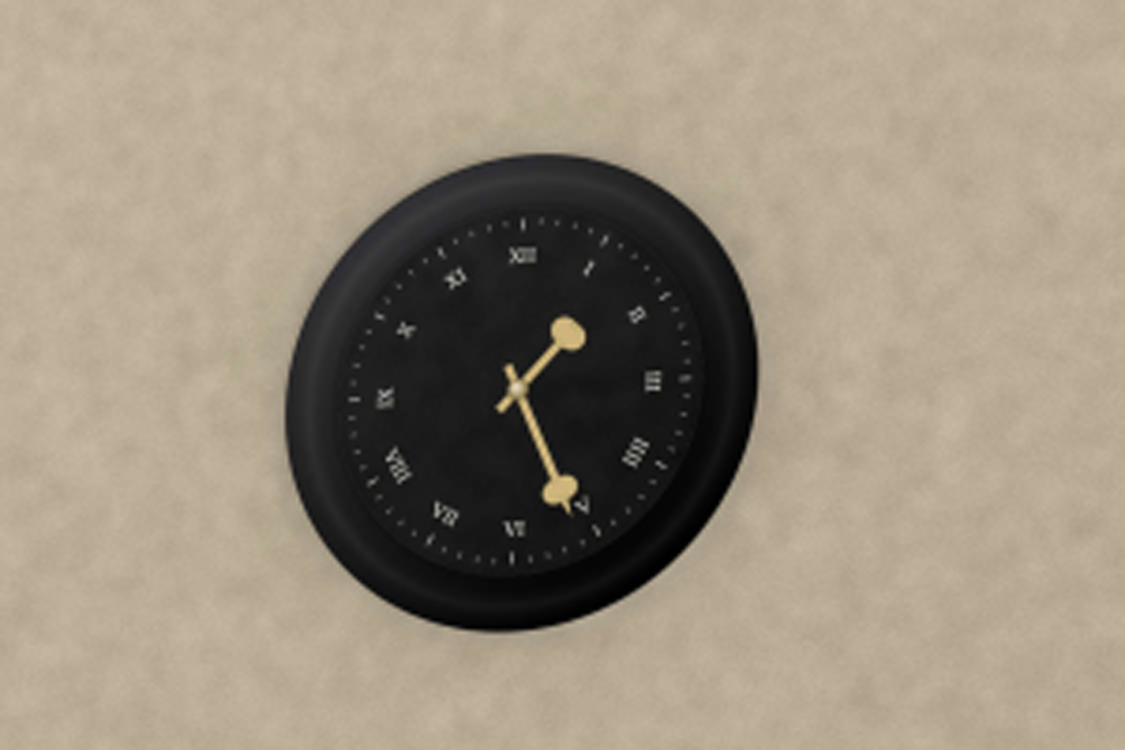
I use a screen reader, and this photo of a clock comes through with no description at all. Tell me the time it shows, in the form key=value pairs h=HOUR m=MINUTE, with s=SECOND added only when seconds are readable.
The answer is h=1 m=26
